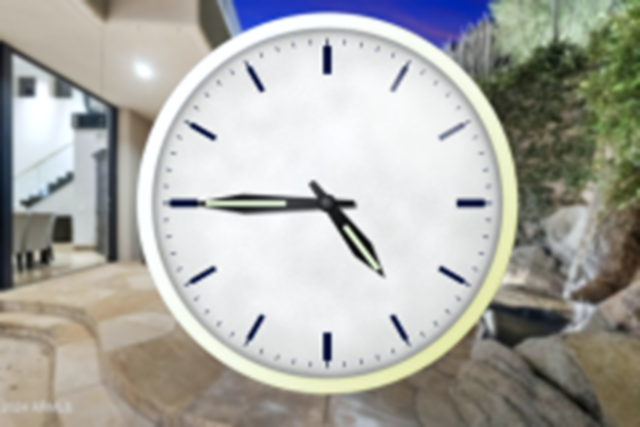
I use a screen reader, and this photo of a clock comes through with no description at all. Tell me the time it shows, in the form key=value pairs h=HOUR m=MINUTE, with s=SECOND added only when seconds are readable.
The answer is h=4 m=45
